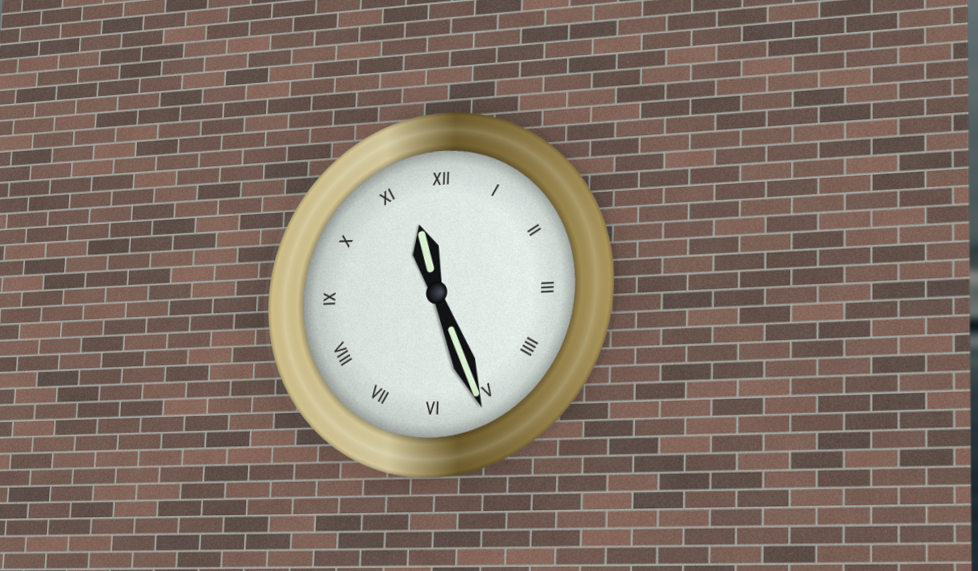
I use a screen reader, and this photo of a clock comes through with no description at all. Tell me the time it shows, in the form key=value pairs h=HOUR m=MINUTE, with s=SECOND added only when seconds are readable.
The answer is h=11 m=26
